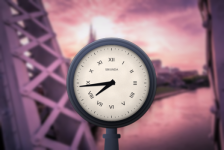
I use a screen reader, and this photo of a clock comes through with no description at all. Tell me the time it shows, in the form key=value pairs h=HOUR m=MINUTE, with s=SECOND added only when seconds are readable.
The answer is h=7 m=44
